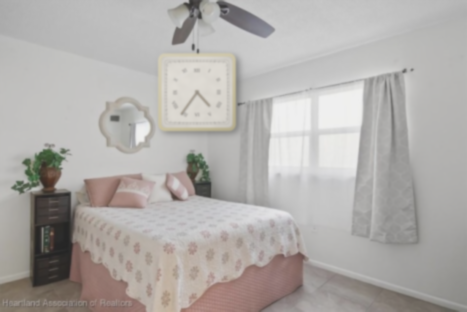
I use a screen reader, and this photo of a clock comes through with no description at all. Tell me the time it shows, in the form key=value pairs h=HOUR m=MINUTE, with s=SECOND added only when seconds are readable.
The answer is h=4 m=36
